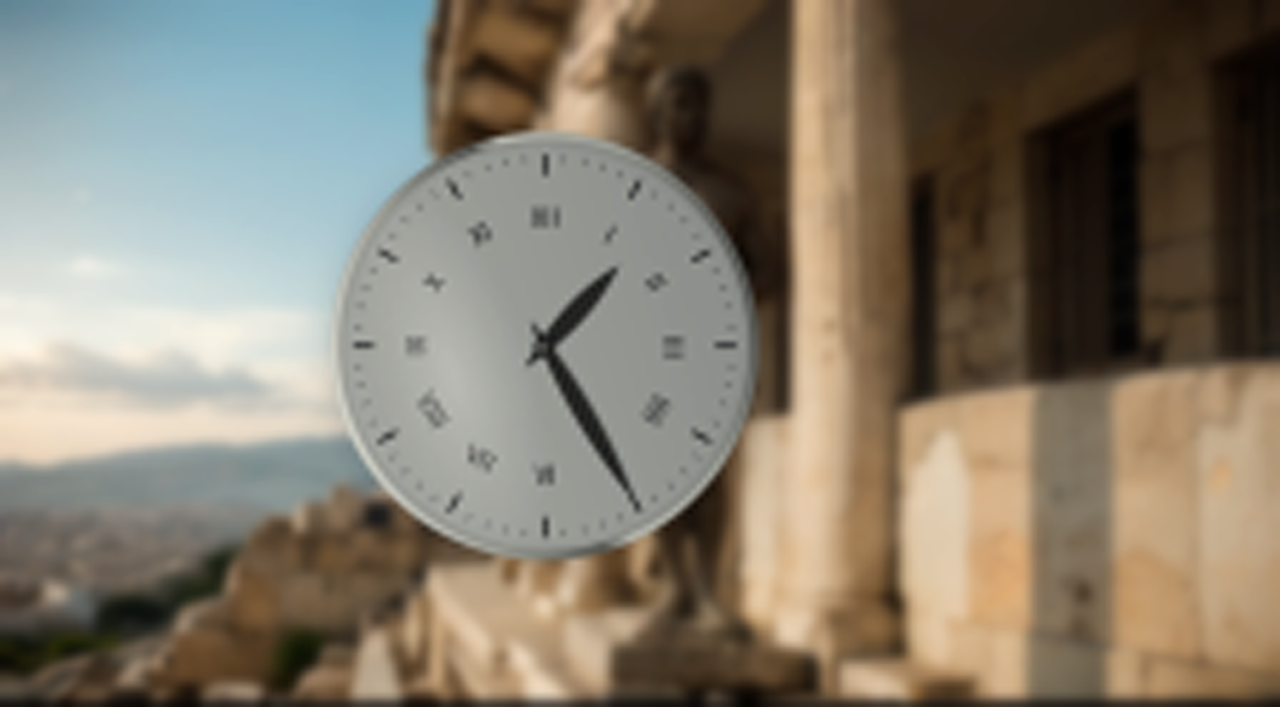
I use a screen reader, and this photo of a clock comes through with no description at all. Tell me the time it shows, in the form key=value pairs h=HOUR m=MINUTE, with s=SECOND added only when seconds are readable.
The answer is h=1 m=25
